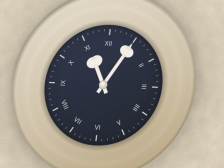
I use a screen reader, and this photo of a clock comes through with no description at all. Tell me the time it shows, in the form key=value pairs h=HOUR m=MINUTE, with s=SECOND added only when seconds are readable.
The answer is h=11 m=5
